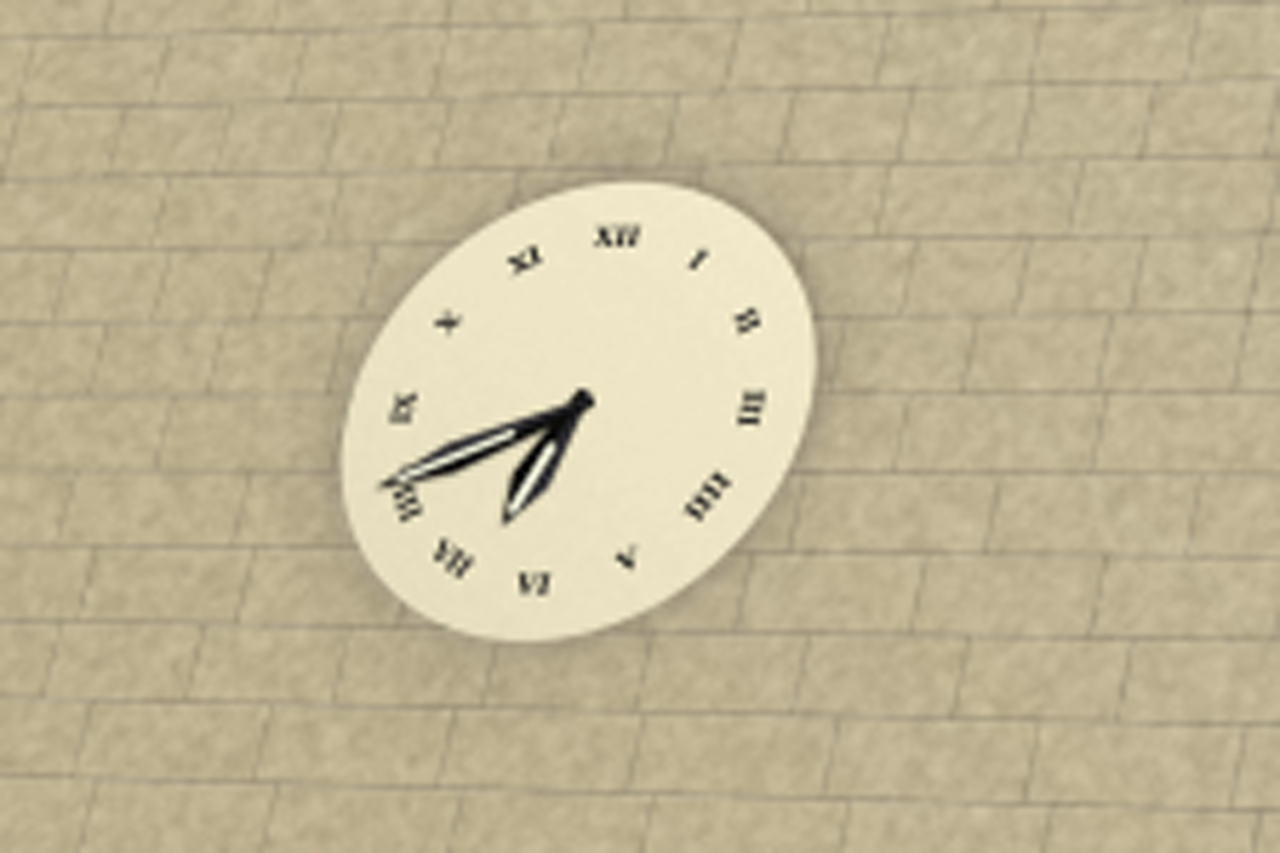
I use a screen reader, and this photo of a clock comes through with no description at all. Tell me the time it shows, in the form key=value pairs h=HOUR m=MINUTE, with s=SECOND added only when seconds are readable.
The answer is h=6 m=41
